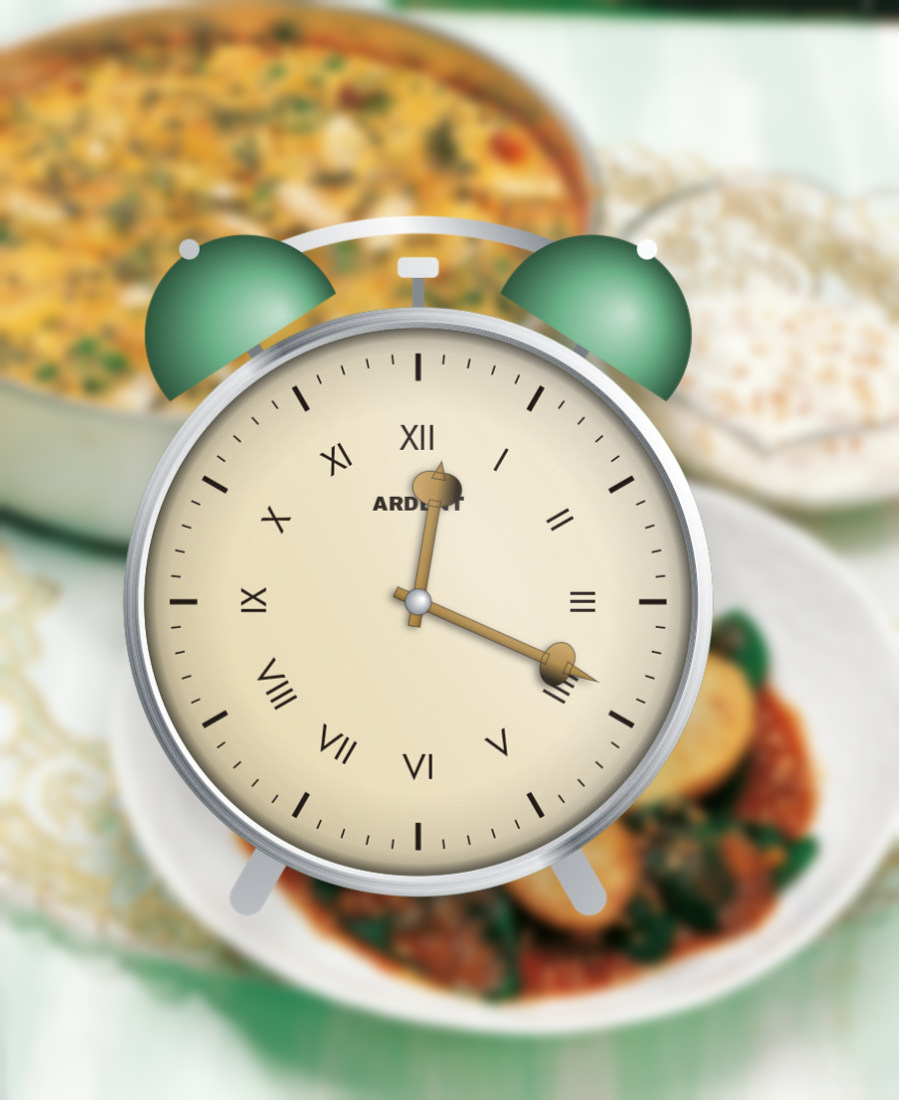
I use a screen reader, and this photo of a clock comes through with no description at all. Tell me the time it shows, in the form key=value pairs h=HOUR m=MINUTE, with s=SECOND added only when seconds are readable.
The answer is h=12 m=19
